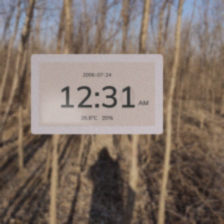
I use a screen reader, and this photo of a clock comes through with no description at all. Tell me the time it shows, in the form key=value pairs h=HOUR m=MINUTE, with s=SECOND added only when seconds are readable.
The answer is h=12 m=31
